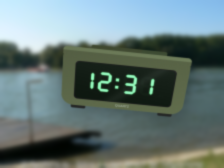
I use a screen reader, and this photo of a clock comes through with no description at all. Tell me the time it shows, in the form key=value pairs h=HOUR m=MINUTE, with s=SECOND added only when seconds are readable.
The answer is h=12 m=31
